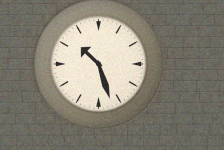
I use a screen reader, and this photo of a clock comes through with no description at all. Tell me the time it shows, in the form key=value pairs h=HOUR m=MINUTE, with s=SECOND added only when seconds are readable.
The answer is h=10 m=27
